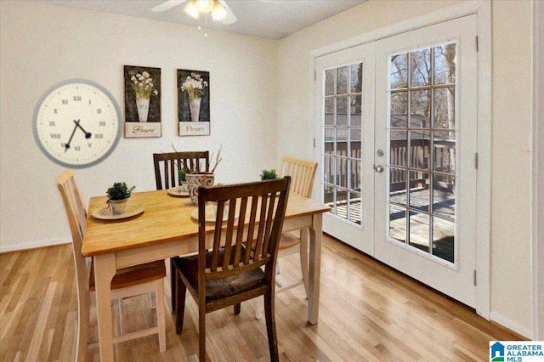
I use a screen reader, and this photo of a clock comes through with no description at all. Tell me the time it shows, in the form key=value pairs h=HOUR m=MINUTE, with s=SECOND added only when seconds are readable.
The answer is h=4 m=34
